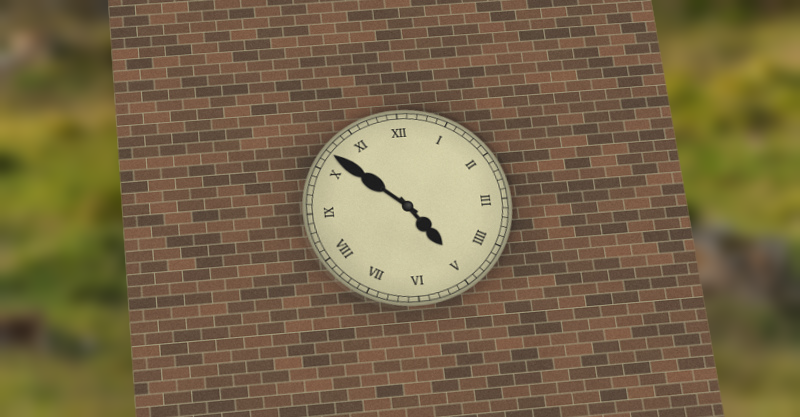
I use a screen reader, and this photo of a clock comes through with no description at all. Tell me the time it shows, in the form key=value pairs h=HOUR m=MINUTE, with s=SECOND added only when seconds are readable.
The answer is h=4 m=52
